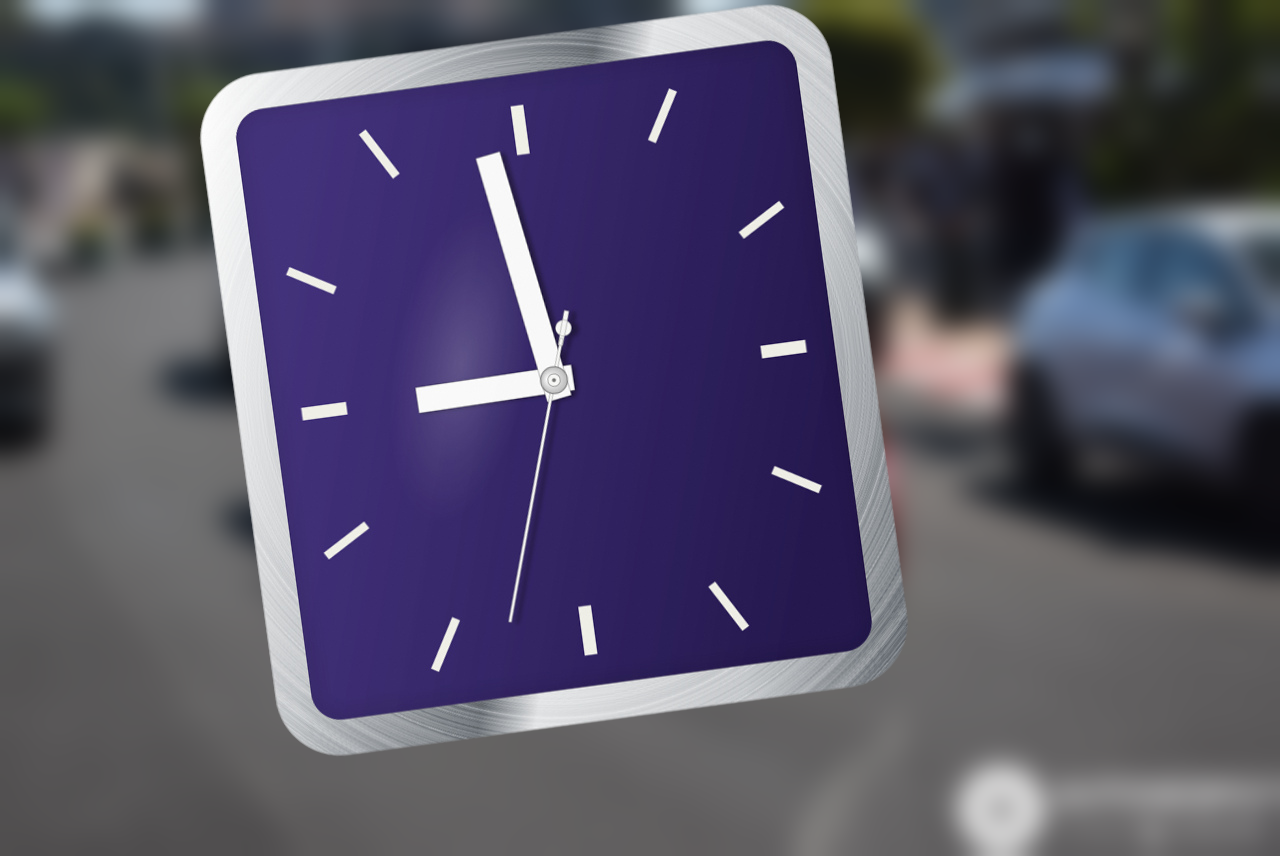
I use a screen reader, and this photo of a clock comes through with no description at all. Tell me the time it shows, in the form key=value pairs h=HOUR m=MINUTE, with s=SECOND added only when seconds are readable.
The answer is h=8 m=58 s=33
